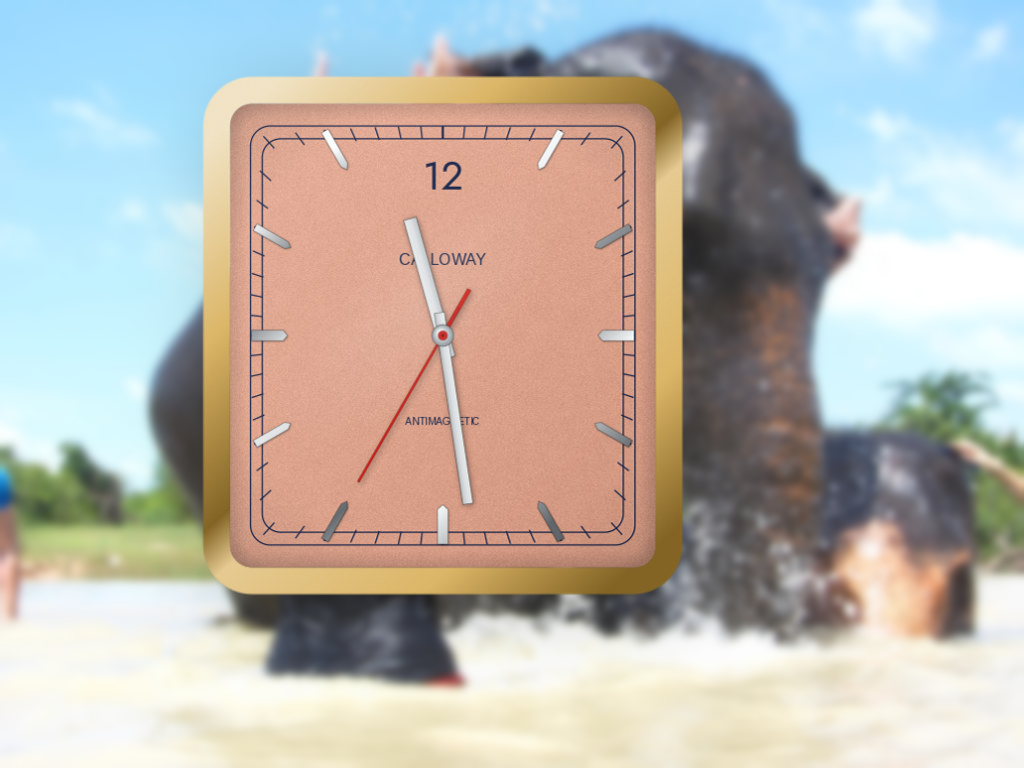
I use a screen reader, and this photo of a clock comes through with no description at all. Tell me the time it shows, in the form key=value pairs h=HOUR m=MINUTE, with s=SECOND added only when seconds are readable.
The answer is h=11 m=28 s=35
